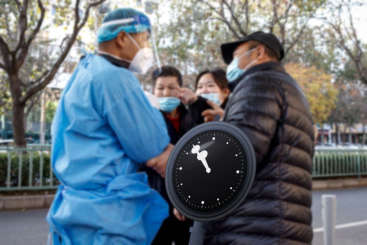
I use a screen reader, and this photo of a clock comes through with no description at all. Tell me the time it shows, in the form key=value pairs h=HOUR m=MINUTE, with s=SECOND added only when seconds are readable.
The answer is h=10 m=53
